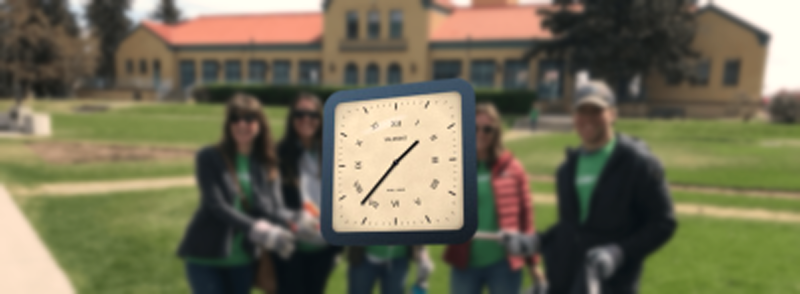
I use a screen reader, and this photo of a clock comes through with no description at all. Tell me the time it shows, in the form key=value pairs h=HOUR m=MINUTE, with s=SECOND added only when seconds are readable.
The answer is h=1 m=37
